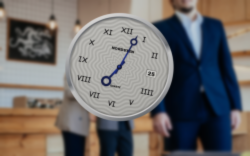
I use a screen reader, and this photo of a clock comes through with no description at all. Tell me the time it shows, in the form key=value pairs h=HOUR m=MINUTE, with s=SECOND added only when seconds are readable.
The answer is h=7 m=3
